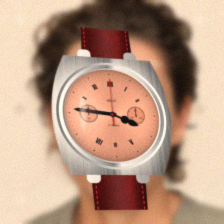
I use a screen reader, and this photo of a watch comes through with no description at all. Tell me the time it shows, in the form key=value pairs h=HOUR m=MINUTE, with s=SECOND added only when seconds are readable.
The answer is h=3 m=46
